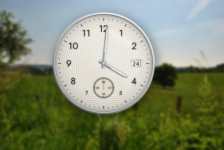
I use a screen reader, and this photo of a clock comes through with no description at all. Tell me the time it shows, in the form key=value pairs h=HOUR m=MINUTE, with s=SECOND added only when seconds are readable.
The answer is h=4 m=1
